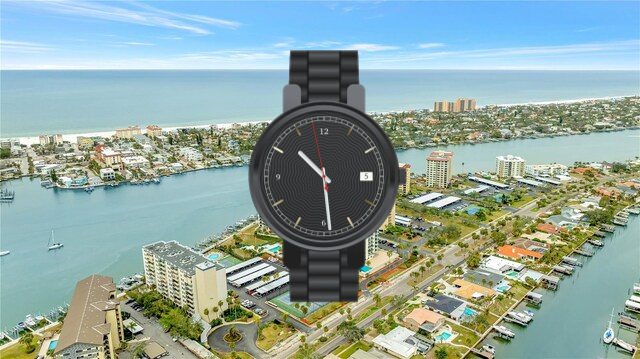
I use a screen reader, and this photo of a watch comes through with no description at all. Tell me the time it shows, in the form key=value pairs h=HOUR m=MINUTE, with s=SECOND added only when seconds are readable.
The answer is h=10 m=28 s=58
